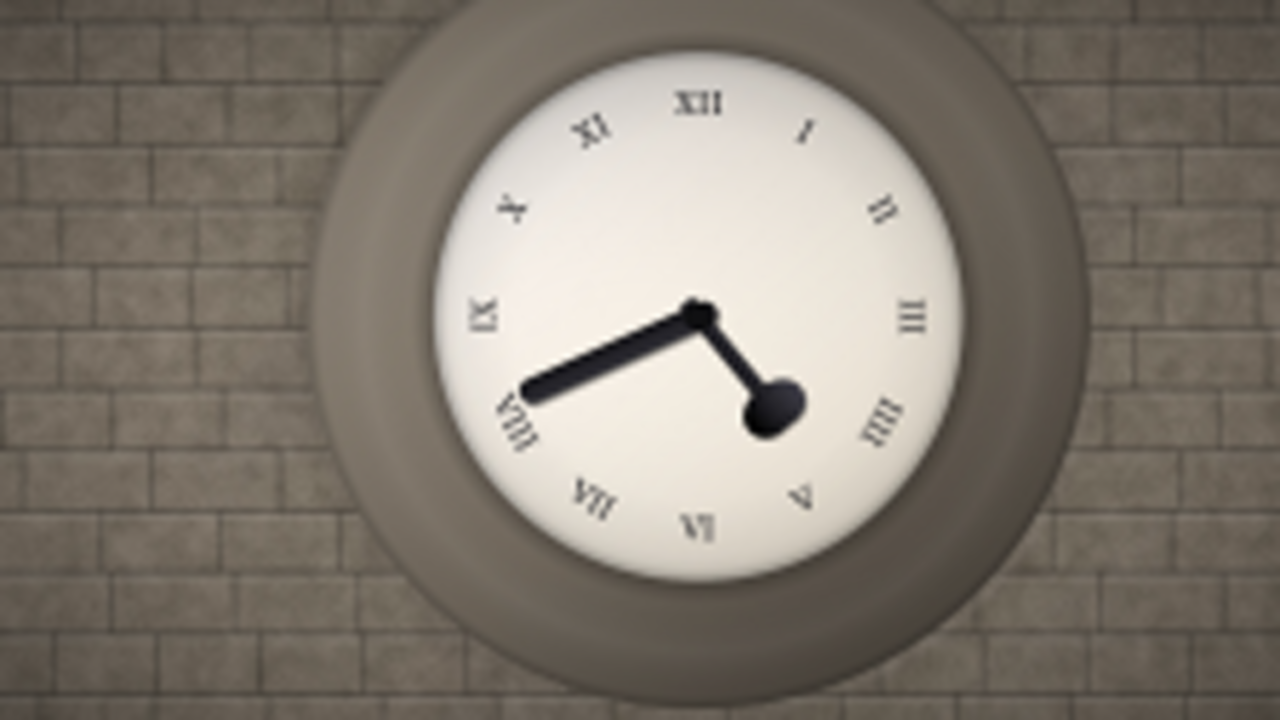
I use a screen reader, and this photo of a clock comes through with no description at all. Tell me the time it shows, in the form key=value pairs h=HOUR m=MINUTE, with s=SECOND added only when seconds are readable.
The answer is h=4 m=41
